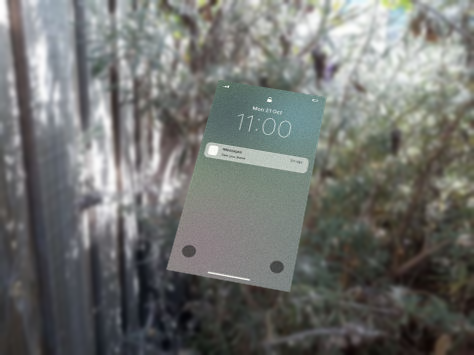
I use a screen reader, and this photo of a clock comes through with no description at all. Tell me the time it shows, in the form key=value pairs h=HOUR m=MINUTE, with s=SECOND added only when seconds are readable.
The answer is h=11 m=0
